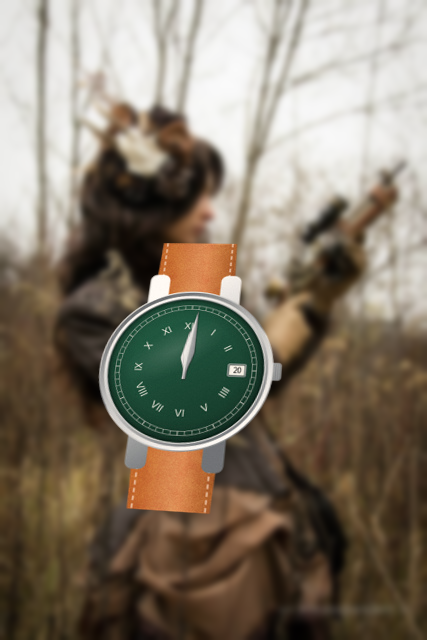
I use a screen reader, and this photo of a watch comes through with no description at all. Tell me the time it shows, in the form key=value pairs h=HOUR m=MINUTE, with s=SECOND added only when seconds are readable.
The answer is h=12 m=1
